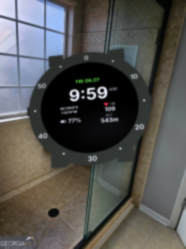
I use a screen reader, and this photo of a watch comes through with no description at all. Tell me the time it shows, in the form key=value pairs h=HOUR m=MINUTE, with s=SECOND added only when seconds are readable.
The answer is h=9 m=59
